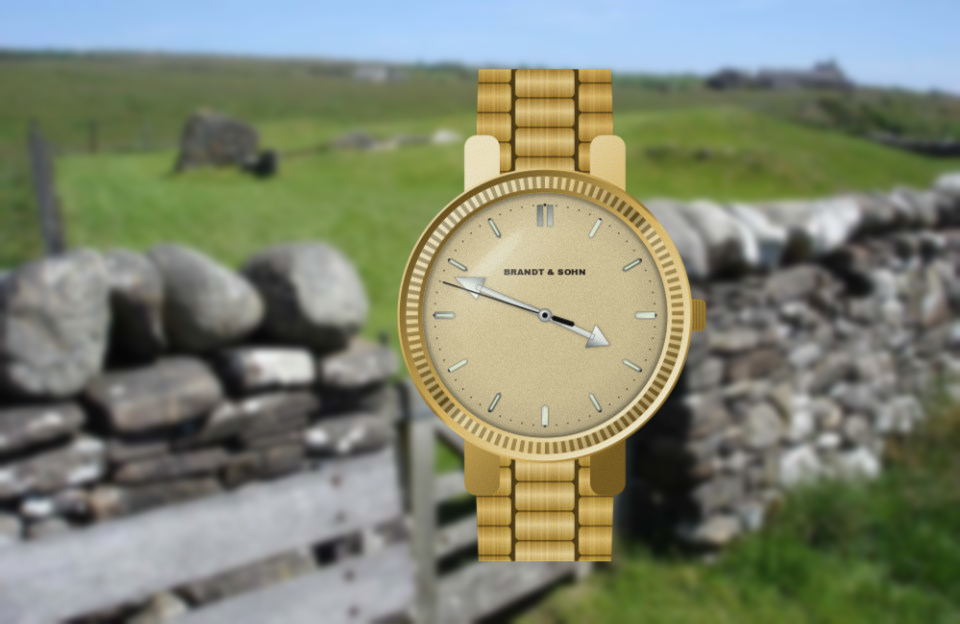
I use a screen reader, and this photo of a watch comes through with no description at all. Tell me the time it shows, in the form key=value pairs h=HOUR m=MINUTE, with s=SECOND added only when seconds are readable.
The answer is h=3 m=48 s=48
